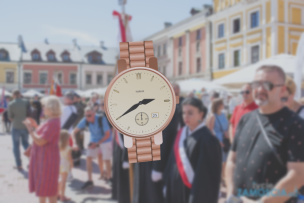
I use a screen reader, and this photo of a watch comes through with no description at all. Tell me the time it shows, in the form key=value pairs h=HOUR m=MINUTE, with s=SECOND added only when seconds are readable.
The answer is h=2 m=40
